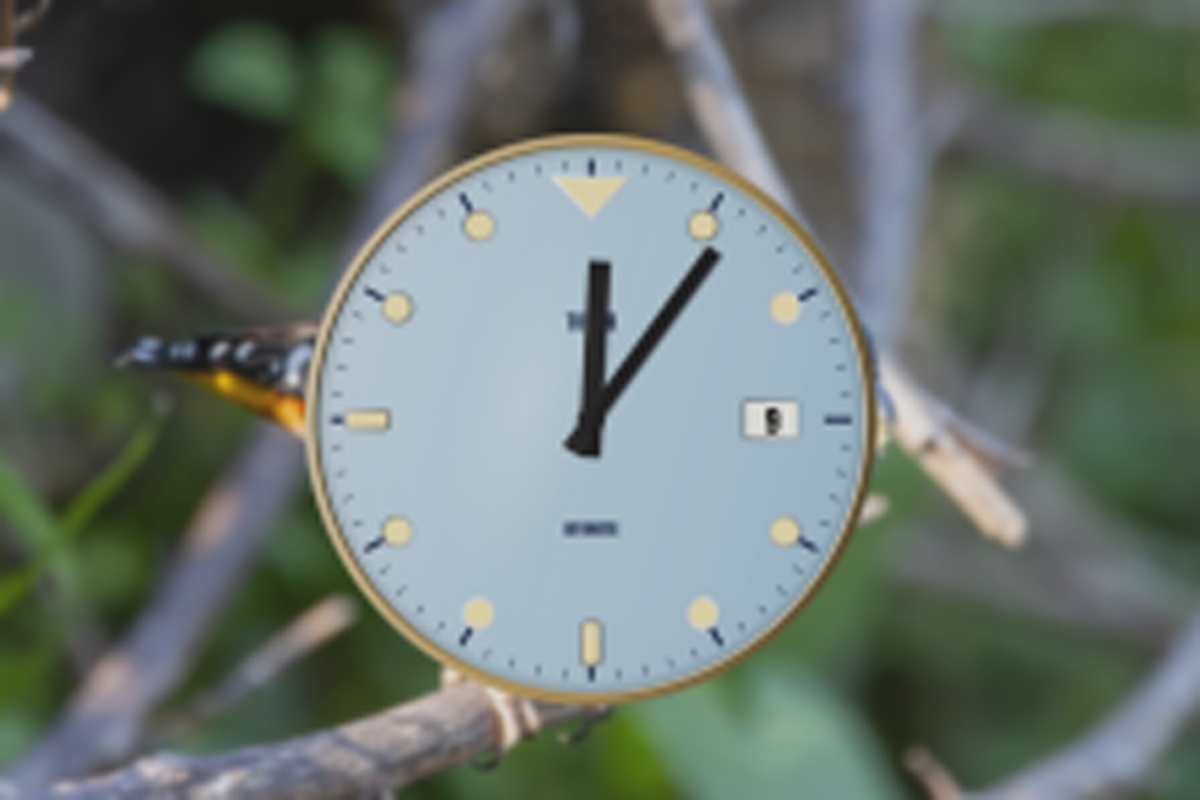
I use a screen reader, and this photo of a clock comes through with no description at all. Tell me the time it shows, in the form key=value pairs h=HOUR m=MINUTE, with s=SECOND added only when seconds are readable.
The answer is h=12 m=6
